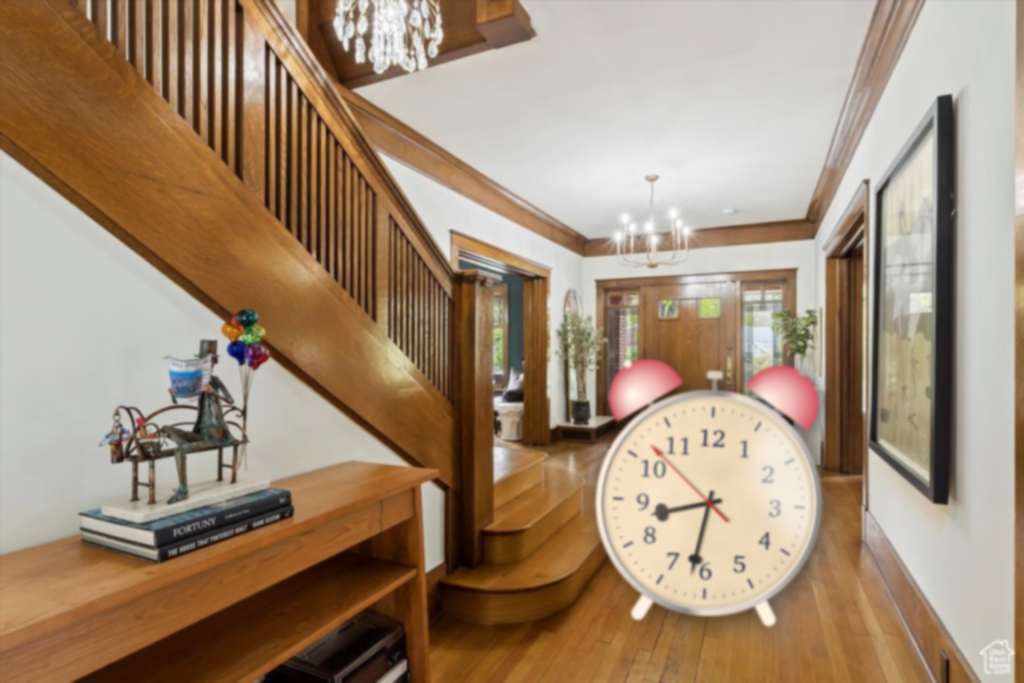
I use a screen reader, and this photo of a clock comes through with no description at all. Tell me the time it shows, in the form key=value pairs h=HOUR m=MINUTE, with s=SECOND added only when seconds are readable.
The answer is h=8 m=31 s=52
